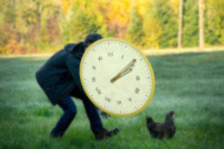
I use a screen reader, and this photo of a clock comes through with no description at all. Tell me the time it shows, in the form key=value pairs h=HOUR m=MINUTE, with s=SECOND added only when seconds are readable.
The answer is h=2 m=9
